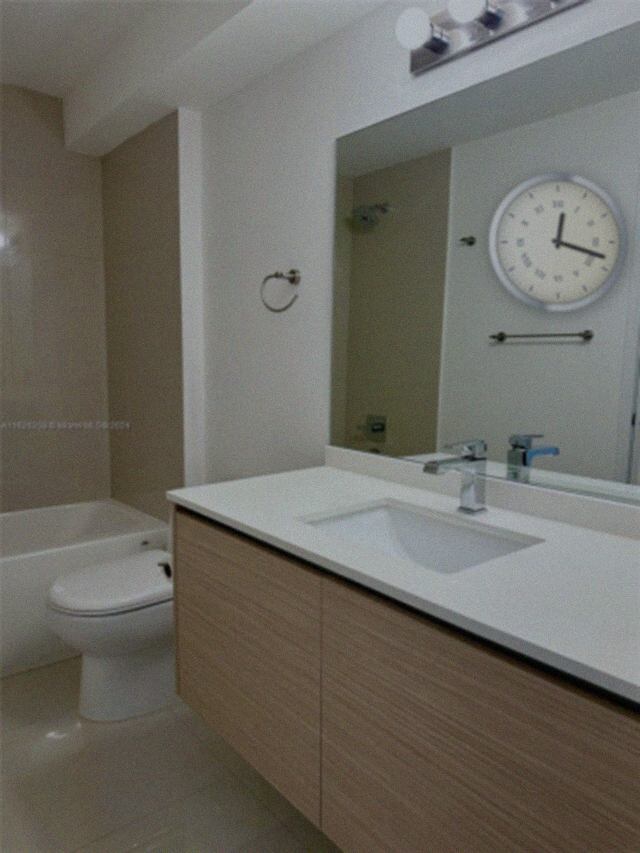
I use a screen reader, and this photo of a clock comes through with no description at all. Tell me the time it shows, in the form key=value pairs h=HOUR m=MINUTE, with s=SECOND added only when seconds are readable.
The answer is h=12 m=18
